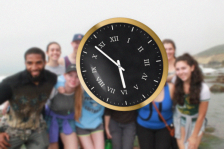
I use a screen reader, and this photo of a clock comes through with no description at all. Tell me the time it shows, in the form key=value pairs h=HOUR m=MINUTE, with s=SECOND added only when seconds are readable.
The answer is h=5 m=53
